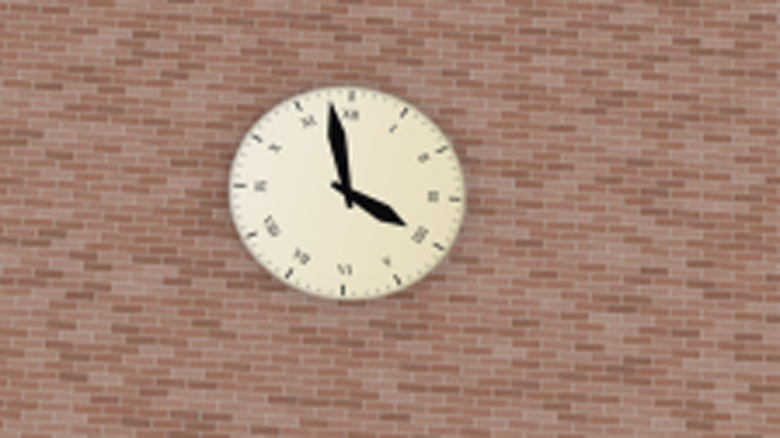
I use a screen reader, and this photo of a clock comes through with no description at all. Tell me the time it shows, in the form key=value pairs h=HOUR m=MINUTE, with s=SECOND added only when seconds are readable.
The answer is h=3 m=58
